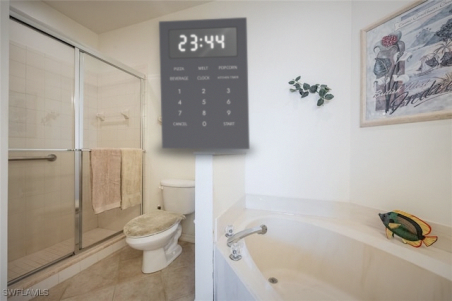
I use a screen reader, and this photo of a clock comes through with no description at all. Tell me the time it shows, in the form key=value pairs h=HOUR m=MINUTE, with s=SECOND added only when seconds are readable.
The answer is h=23 m=44
